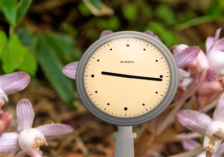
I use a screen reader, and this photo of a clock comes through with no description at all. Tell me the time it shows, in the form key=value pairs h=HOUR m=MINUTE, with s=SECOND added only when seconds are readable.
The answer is h=9 m=16
